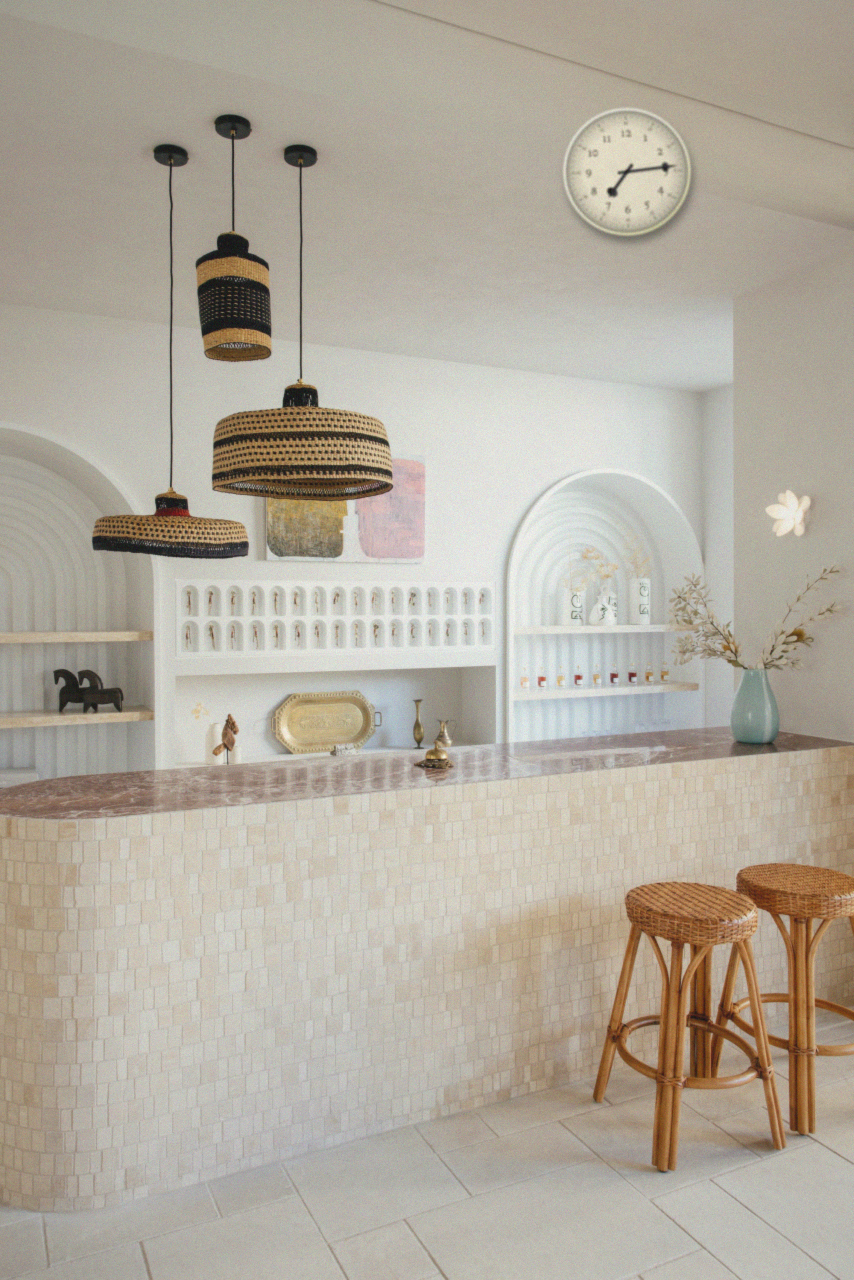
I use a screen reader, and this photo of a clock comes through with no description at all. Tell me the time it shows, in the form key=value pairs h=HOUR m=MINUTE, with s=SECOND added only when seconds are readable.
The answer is h=7 m=14
